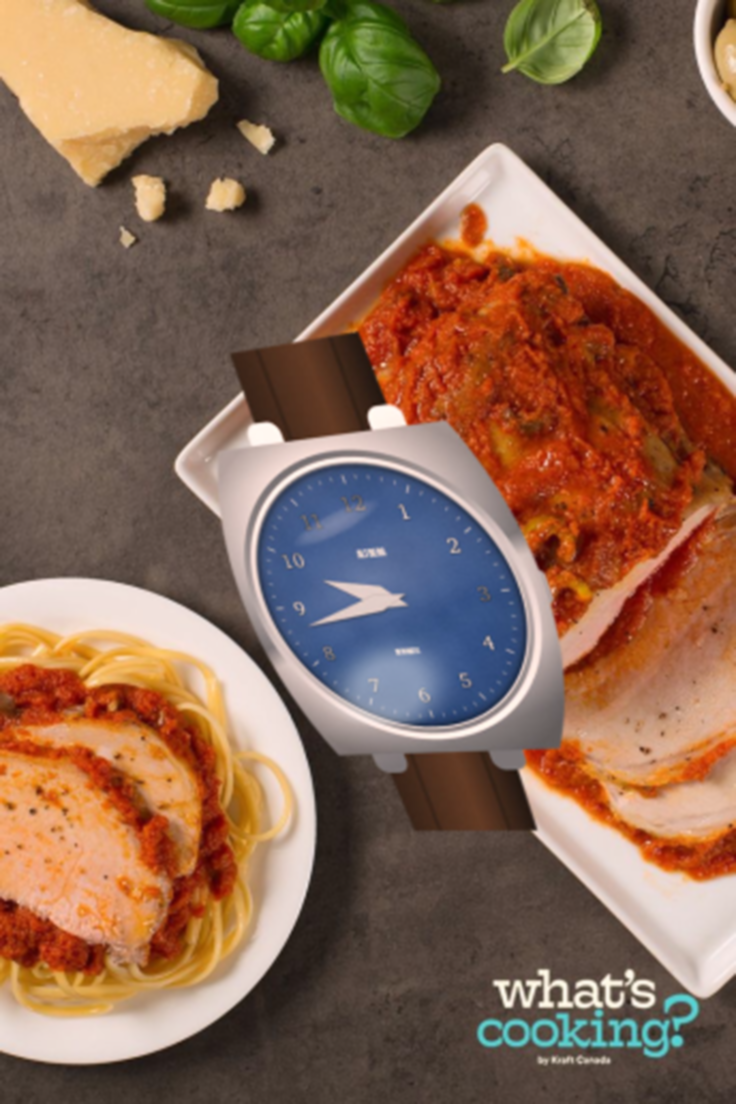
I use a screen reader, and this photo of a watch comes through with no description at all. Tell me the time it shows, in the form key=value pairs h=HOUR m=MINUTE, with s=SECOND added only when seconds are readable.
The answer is h=9 m=43
